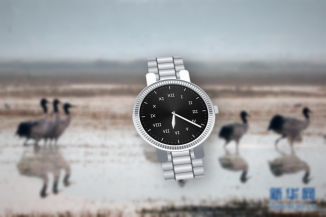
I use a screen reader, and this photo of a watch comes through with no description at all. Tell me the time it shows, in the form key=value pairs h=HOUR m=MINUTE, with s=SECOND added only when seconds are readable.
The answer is h=6 m=21
